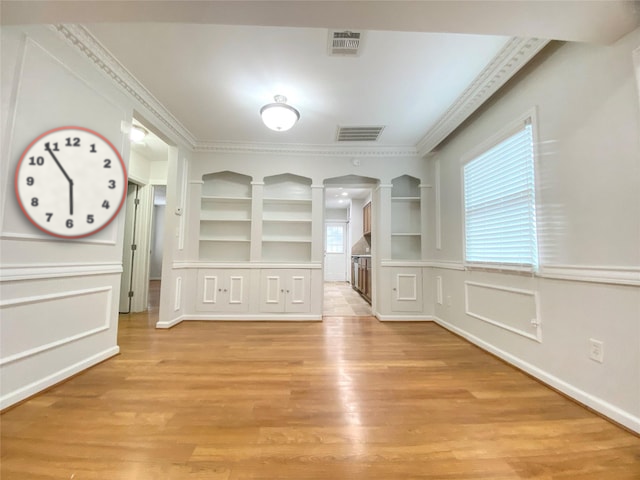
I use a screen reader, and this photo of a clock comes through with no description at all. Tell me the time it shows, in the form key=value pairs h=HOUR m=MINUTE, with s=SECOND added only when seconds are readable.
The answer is h=5 m=54
